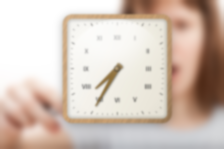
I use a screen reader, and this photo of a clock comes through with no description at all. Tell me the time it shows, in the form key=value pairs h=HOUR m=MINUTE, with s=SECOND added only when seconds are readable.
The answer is h=7 m=35
